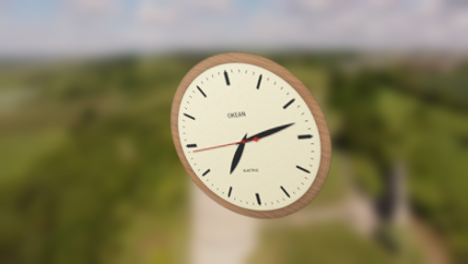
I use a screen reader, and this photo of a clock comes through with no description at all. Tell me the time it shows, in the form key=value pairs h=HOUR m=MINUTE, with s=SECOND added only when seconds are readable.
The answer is h=7 m=12 s=44
